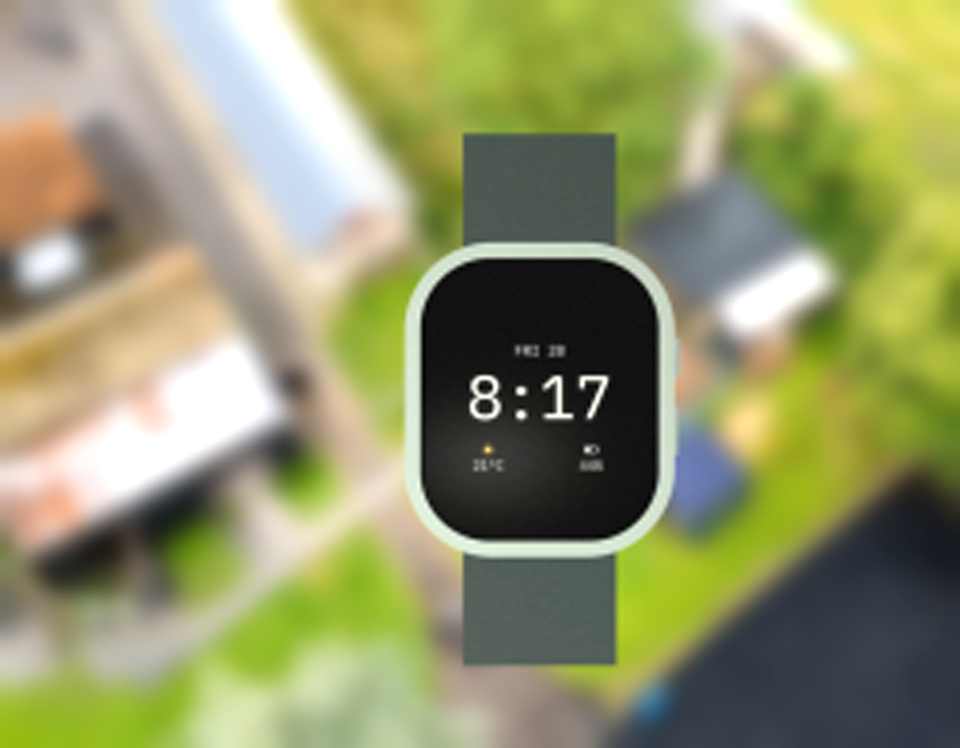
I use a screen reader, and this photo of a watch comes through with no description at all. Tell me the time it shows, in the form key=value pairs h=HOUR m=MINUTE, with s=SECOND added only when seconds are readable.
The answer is h=8 m=17
